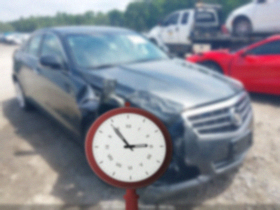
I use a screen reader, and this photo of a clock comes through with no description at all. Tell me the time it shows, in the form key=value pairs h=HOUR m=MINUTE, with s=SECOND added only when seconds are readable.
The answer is h=2 m=54
